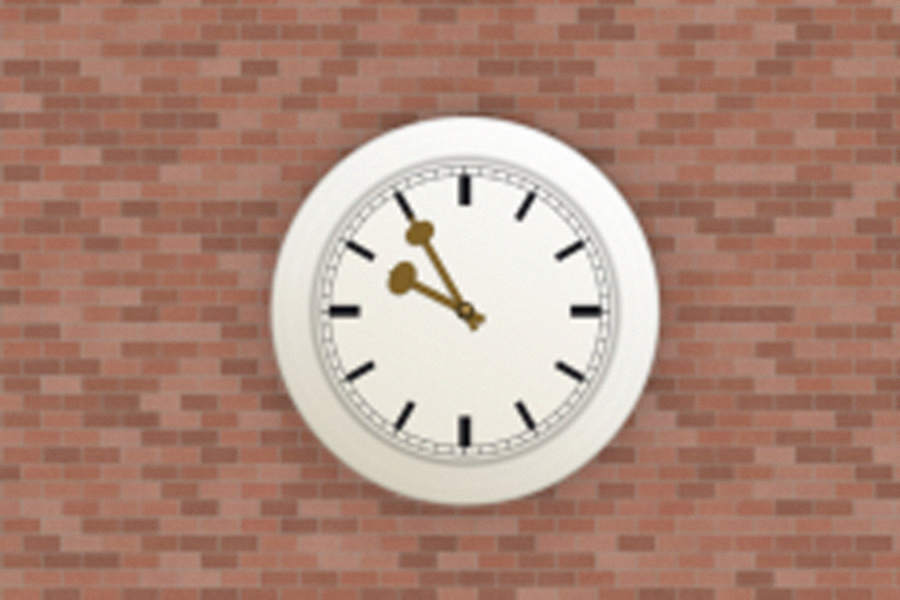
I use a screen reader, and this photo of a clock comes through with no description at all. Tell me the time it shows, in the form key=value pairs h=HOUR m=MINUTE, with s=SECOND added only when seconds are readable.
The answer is h=9 m=55
